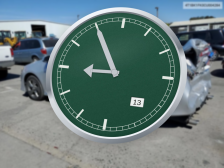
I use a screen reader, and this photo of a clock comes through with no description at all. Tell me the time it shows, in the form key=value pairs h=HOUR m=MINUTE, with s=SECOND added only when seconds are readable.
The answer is h=8 m=55
